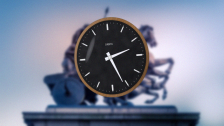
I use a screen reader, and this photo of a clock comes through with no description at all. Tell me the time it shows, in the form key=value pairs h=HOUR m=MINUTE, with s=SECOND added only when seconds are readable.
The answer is h=2 m=26
